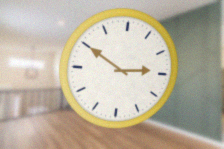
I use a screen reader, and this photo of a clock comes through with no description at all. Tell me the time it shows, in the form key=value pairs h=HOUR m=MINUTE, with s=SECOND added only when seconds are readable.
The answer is h=2 m=50
